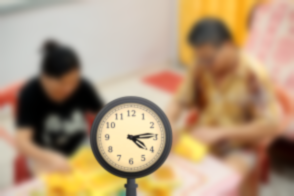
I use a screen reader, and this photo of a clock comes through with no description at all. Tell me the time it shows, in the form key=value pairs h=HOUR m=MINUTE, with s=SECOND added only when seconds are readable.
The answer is h=4 m=14
